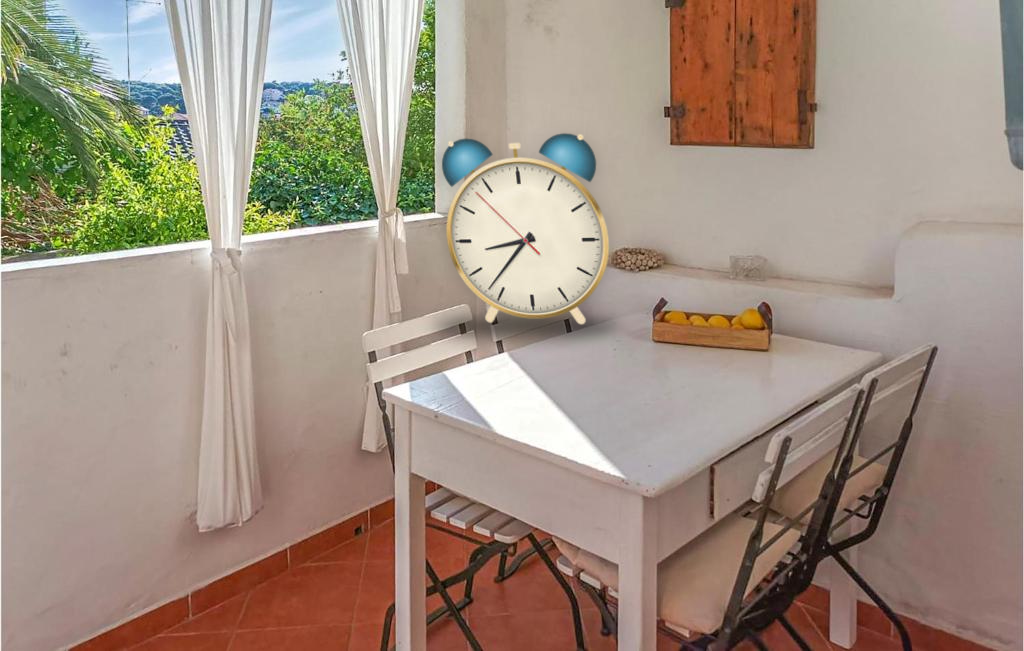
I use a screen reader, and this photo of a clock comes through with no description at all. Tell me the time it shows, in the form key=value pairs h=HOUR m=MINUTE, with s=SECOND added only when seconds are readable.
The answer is h=8 m=36 s=53
